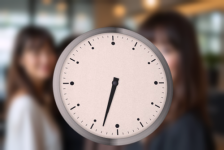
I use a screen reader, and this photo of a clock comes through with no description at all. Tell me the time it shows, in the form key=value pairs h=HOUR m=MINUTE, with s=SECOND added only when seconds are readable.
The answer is h=6 m=33
